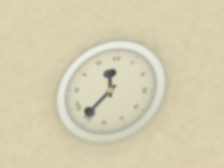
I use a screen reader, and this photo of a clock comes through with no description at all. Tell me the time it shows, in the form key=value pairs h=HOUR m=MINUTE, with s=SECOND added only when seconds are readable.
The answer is h=11 m=36
